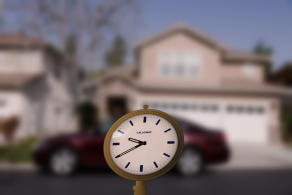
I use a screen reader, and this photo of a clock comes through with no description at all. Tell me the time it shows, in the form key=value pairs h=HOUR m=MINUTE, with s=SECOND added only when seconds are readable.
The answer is h=9 m=40
